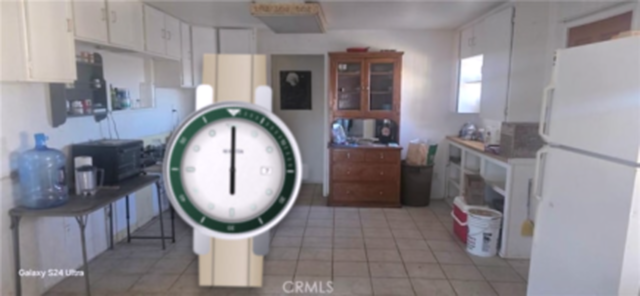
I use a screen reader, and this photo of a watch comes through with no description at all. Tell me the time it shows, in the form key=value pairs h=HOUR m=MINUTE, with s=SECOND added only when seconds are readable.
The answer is h=6 m=0
